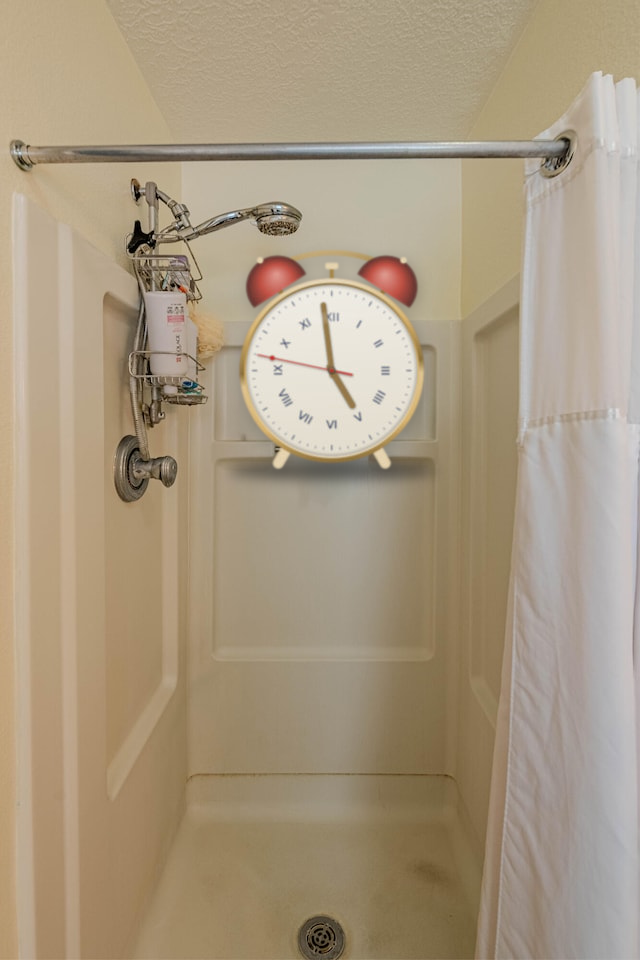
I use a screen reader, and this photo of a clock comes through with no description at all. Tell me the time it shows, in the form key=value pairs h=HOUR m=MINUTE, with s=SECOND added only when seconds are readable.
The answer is h=4 m=58 s=47
